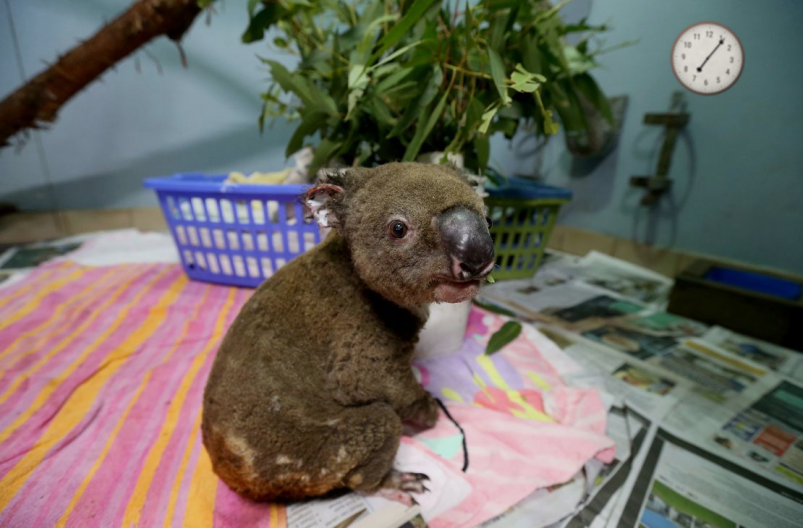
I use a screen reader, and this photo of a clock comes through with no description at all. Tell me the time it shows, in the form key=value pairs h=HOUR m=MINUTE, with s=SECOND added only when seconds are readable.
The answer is h=7 m=6
